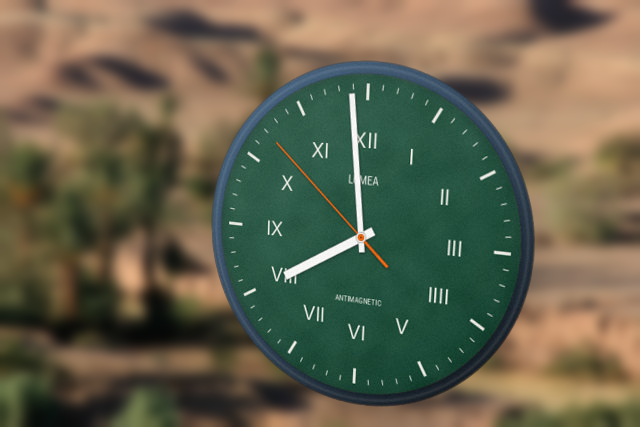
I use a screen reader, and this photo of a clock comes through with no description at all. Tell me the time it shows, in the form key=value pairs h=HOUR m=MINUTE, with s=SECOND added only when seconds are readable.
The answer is h=7 m=58 s=52
